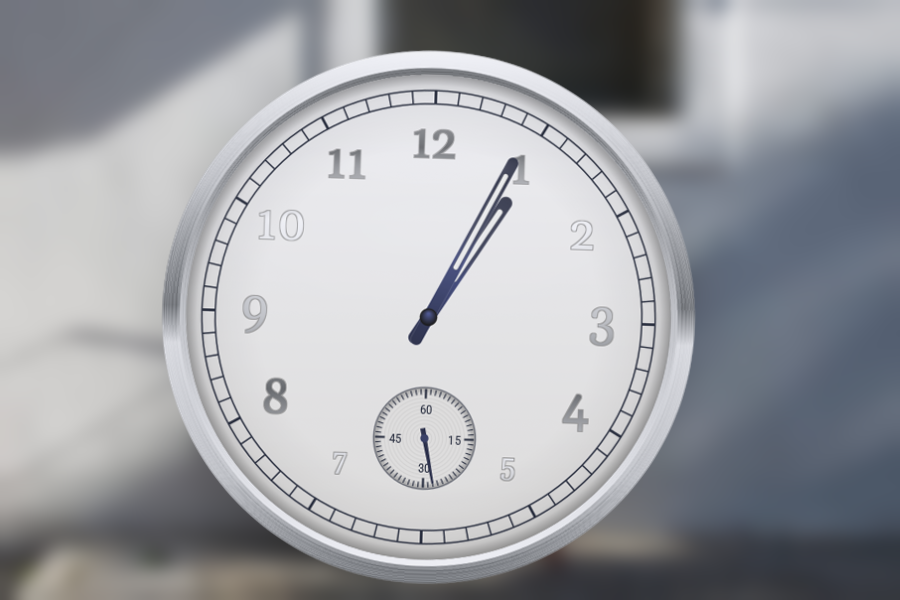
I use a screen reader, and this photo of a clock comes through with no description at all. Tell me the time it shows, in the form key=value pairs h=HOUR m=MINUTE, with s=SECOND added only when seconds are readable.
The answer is h=1 m=4 s=28
